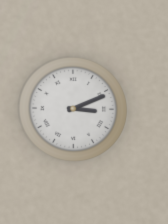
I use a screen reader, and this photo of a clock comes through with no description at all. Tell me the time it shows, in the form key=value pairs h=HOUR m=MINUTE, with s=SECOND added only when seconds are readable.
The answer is h=3 m=11
